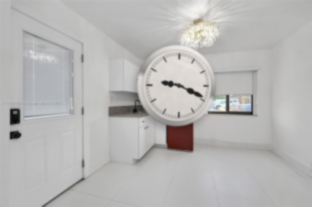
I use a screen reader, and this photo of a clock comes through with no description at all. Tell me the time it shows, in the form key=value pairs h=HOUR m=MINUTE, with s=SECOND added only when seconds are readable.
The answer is h=9 m=19
